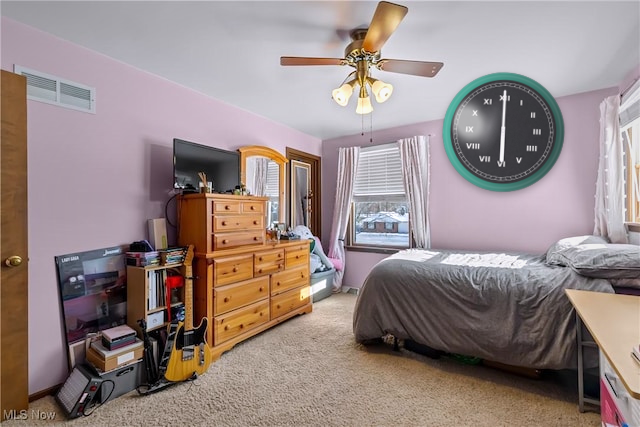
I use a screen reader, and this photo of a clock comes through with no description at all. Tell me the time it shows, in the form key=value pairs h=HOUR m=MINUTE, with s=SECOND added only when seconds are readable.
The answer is h=6 m=0
